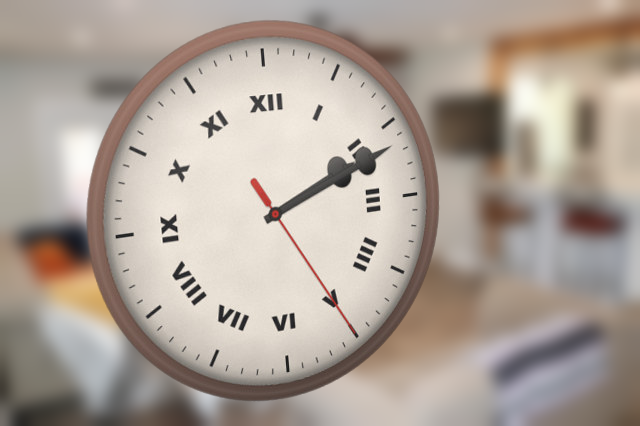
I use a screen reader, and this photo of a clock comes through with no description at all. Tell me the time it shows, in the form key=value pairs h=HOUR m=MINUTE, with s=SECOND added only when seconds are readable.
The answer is h=2 m=11 s=25
